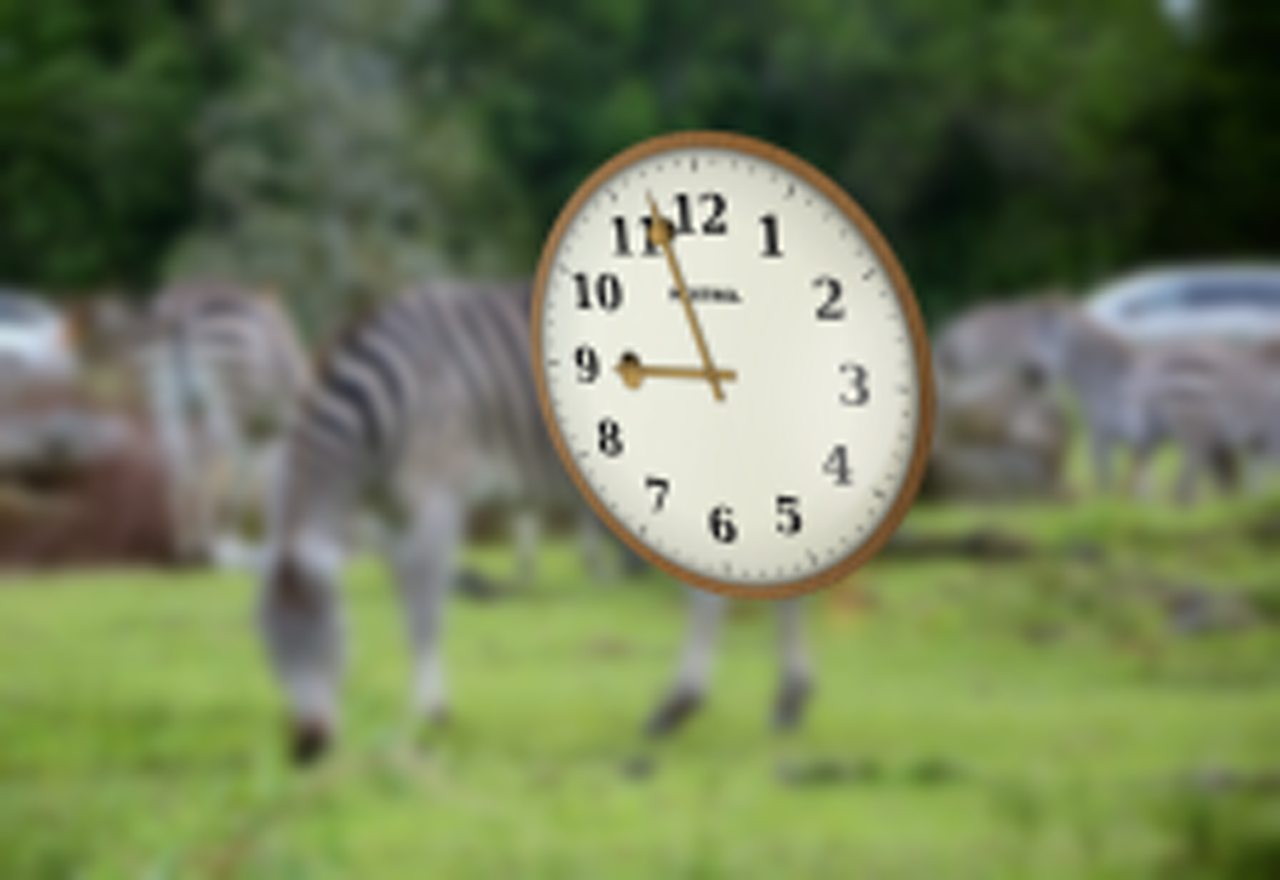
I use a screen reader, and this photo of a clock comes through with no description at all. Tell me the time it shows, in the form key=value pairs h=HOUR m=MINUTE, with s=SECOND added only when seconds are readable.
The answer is h=8 m=57
